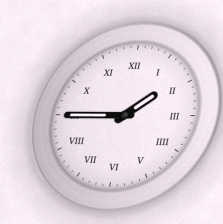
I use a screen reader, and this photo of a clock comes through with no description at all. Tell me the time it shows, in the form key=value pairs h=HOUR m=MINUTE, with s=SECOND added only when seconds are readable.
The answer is h=1 m=45
